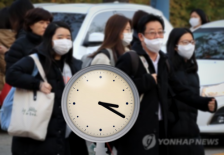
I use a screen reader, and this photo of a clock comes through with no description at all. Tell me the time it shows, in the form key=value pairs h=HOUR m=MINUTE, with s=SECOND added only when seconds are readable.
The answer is h=3 m=20
